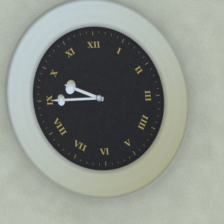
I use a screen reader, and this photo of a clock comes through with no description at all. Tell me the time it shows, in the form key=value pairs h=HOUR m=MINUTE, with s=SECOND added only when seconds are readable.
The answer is h=9 m=45
